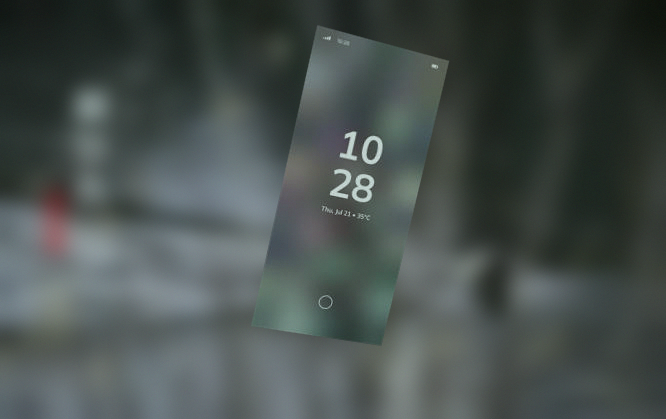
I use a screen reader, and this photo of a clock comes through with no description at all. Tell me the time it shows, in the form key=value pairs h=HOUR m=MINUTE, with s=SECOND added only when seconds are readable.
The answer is h=10 m=28
